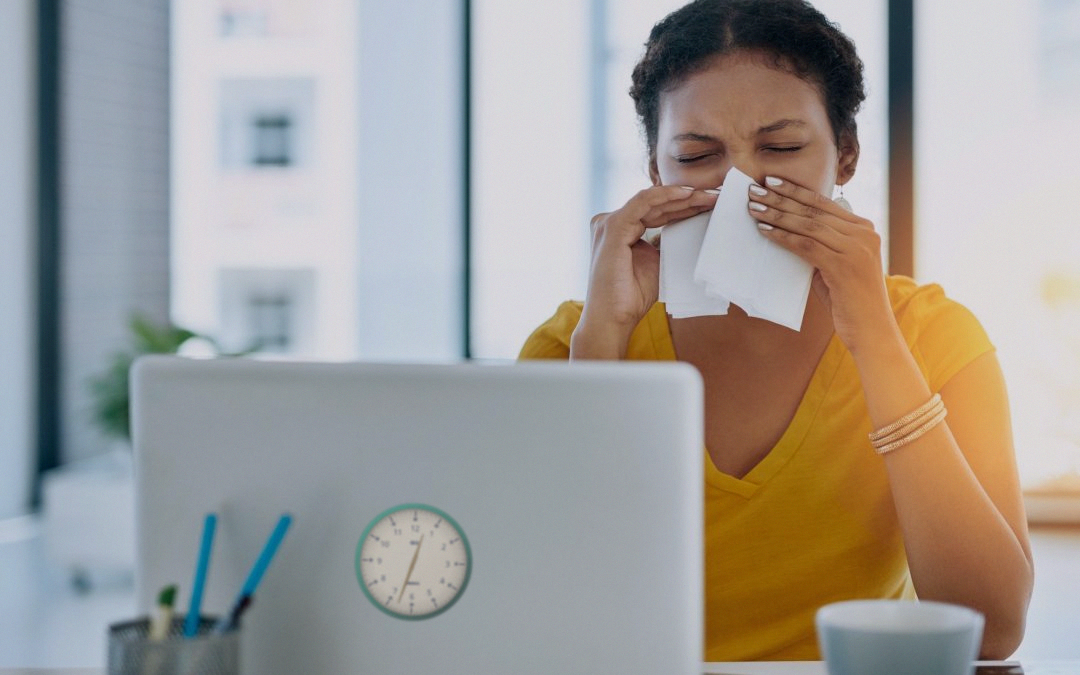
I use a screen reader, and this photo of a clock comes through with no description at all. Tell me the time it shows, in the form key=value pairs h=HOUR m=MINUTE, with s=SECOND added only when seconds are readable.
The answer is h=12 m=33
